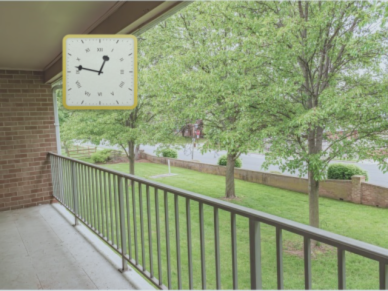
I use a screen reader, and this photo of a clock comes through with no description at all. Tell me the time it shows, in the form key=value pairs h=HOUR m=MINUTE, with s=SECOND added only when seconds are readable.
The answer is h=12 m=47
